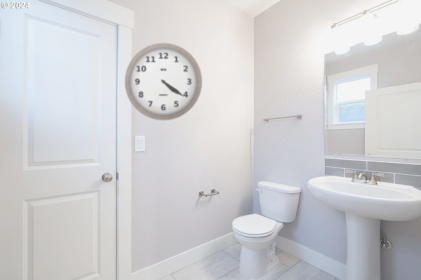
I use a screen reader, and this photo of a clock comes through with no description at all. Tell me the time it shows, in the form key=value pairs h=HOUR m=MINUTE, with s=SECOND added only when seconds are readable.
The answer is h=4 m=21
